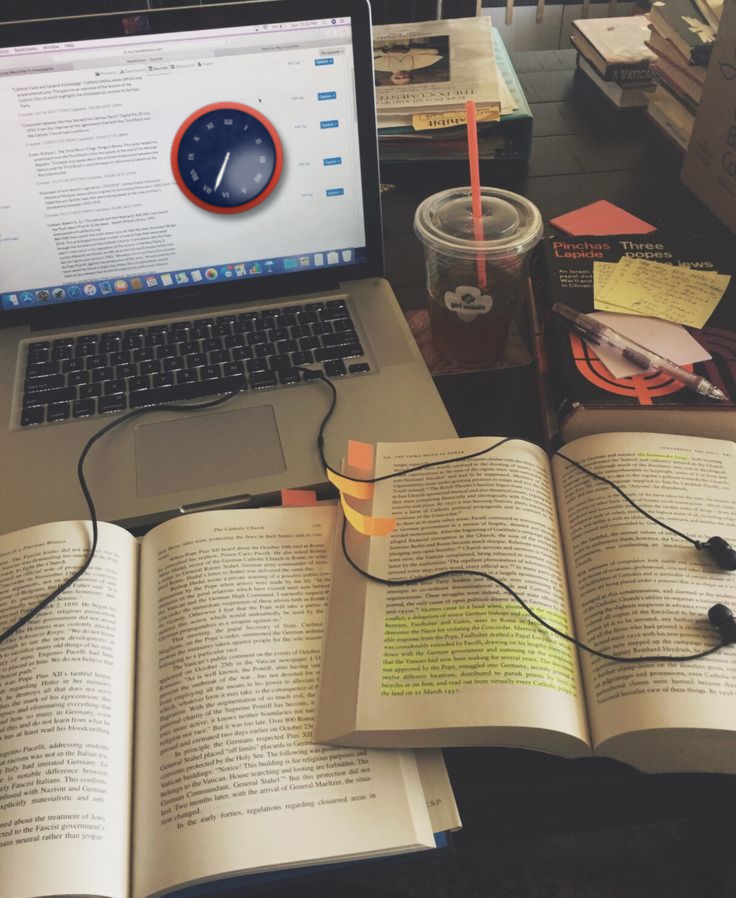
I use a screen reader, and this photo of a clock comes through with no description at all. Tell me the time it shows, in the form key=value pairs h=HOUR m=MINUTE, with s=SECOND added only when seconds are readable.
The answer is h=6 m=33
